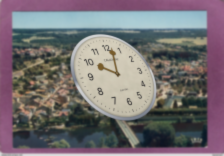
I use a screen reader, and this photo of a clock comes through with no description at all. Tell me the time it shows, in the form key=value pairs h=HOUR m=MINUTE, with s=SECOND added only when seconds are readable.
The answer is h=10 m=2
